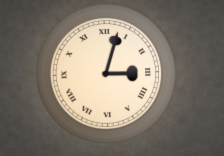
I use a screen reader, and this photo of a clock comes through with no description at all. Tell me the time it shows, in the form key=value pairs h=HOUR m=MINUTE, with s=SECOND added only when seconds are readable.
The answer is h=3 m=3
